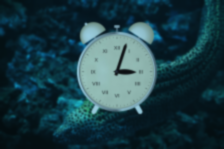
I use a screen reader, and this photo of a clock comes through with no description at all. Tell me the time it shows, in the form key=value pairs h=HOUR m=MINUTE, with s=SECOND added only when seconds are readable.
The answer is h=3 m=3
